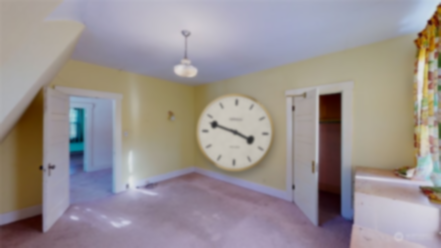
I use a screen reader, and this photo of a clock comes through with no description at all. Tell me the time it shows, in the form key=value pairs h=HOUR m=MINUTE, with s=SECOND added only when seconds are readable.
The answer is h=3 m=48
